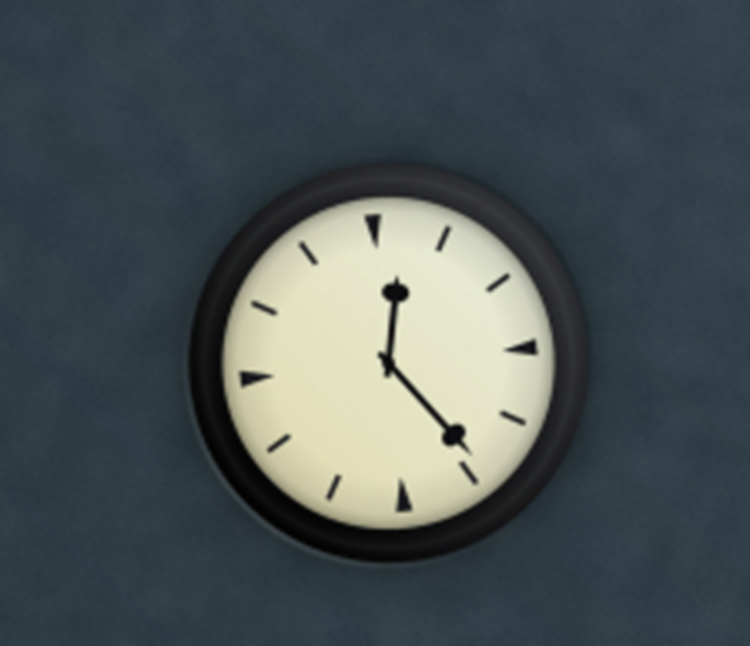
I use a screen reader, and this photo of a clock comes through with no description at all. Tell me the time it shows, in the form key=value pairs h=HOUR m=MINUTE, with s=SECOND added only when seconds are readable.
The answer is h=12 m=24
